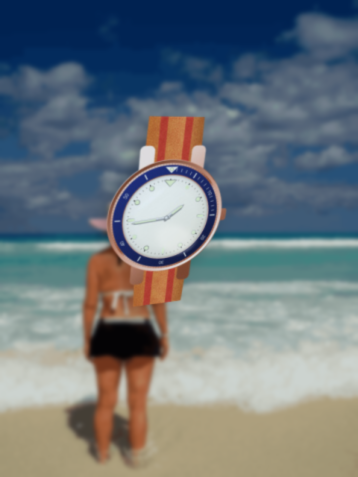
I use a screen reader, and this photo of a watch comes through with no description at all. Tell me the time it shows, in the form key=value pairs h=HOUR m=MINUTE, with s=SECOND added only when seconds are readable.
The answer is h=1 m=44
